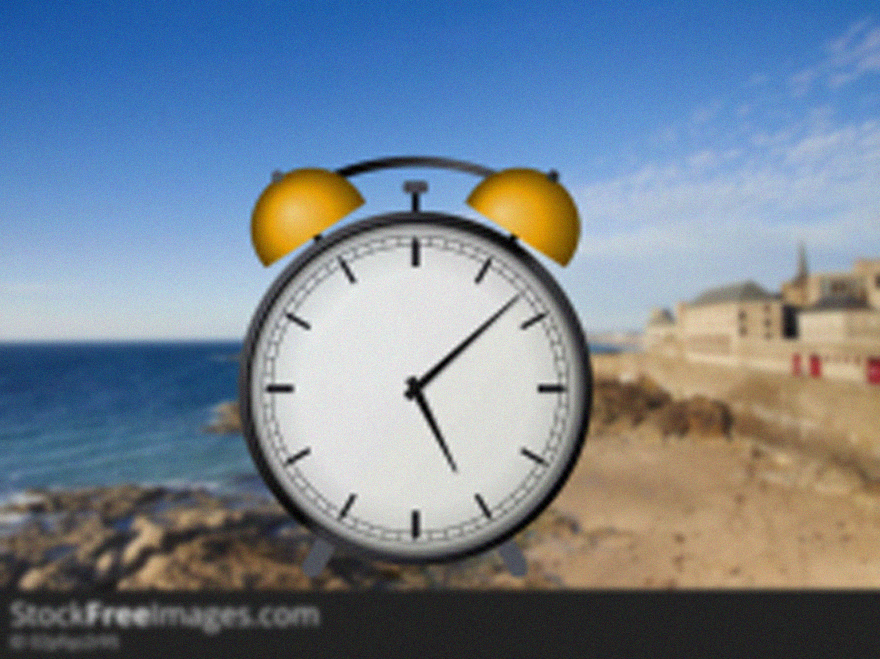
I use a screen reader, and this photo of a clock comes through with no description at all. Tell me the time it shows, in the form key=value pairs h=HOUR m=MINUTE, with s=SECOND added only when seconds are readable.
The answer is h=5 m=8
